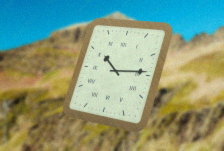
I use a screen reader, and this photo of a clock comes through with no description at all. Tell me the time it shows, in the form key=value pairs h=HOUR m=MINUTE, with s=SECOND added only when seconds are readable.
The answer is h=10 m=14
